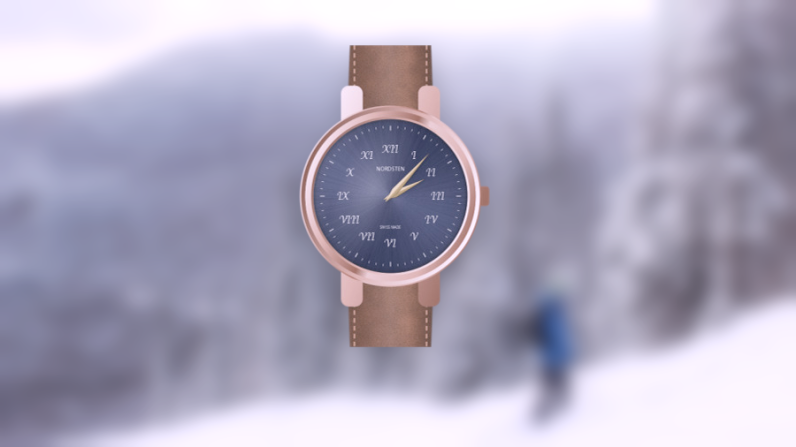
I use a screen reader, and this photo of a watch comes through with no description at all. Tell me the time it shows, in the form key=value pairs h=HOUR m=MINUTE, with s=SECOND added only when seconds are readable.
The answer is h=2 m=7
